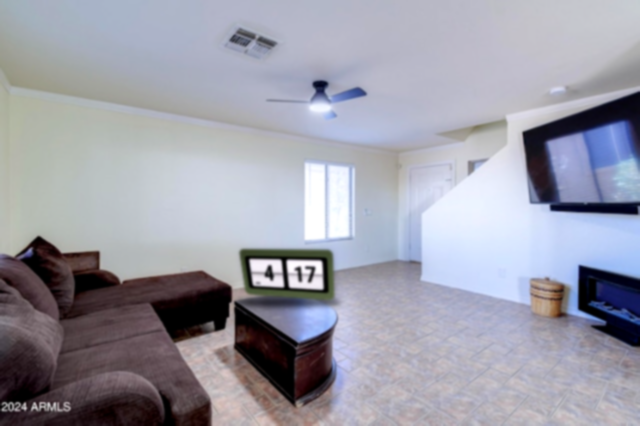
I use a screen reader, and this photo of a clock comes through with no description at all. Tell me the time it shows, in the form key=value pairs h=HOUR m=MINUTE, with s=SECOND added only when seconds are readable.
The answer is h=4 m=17
